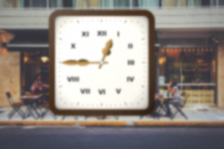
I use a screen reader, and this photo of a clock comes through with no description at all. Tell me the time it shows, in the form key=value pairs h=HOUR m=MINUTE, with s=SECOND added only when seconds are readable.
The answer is h=12 m=45
